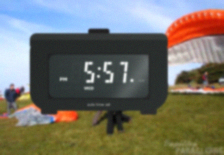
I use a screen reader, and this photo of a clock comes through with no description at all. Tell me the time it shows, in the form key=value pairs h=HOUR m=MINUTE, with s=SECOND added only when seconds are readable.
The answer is h=5 m=57
